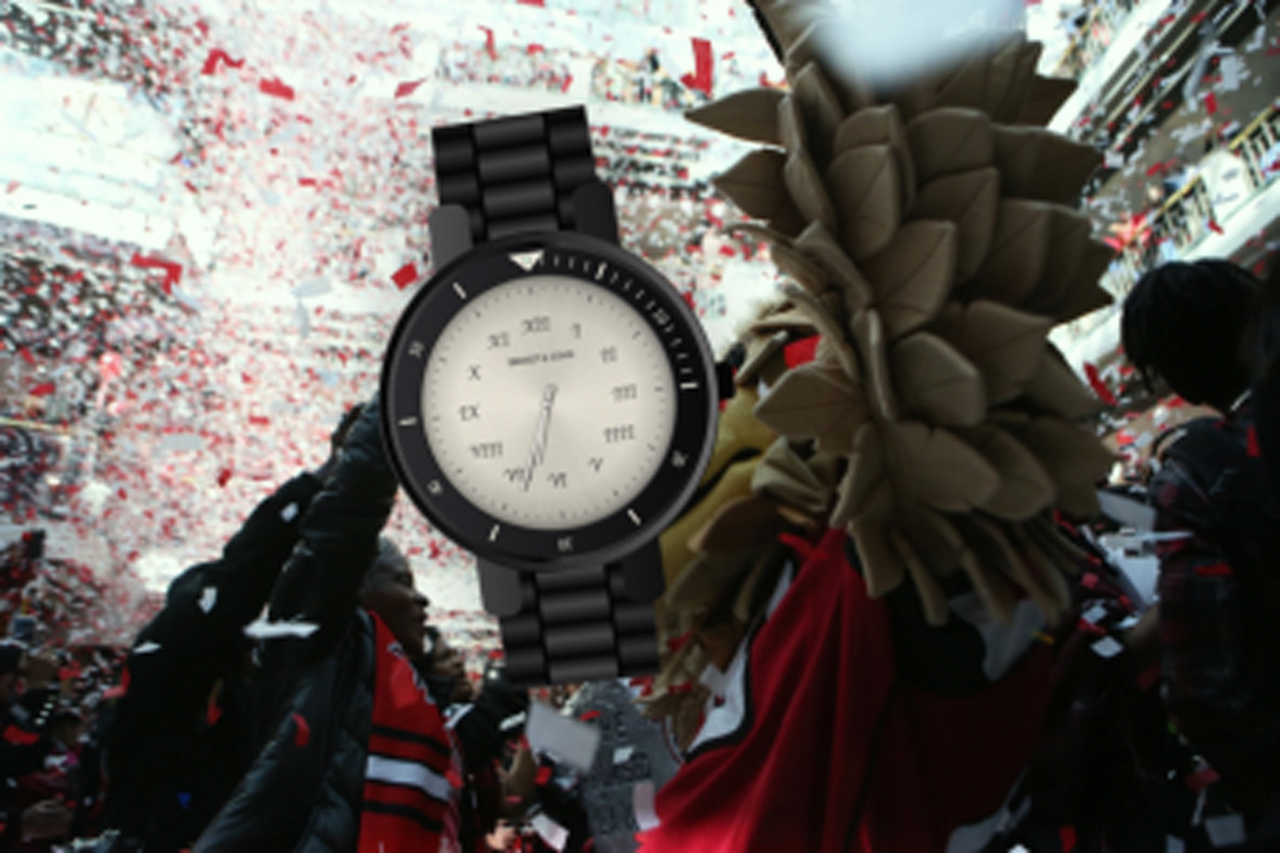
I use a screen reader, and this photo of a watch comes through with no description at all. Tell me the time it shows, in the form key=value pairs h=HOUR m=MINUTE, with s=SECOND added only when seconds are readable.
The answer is h=6 m=34
